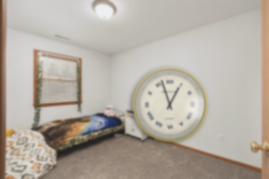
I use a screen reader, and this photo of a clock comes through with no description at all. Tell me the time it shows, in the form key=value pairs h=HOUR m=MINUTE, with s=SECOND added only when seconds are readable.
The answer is h=12 m=57
